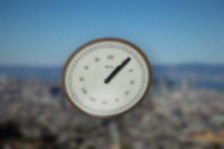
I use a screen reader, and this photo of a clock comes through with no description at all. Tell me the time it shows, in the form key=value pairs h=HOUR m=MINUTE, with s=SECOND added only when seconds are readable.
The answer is h=1 m=6
